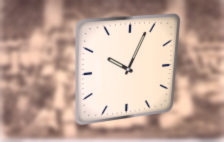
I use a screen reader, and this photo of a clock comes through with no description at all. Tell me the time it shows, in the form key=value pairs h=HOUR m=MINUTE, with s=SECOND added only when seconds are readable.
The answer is h=10 m=4
